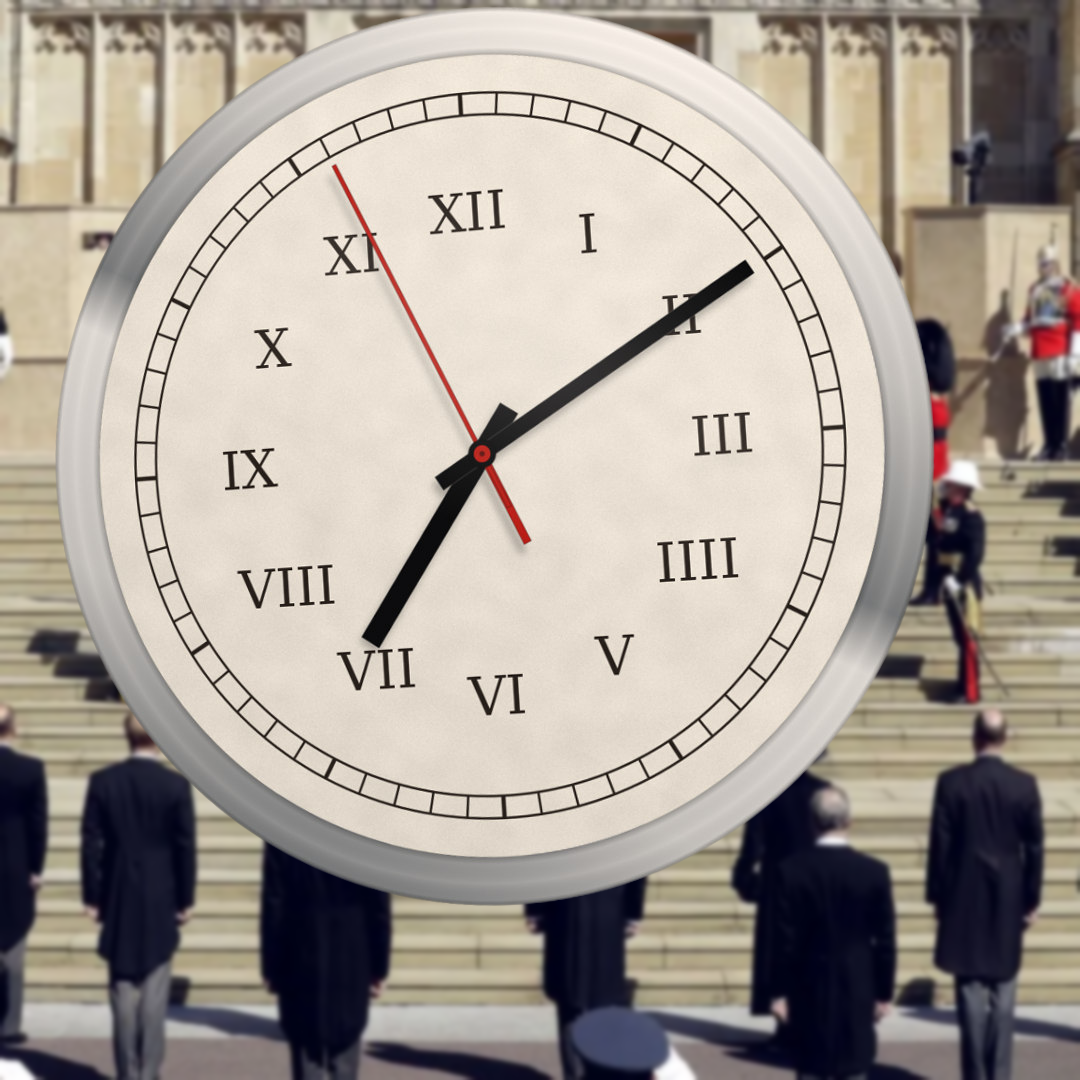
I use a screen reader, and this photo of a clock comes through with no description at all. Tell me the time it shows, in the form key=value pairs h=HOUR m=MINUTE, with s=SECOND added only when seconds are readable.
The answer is h=7 m=9 s=56
